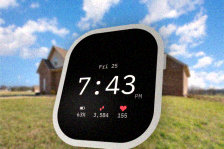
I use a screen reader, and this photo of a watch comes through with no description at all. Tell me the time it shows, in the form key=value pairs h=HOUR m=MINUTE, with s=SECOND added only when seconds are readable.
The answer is h=7 m=43
